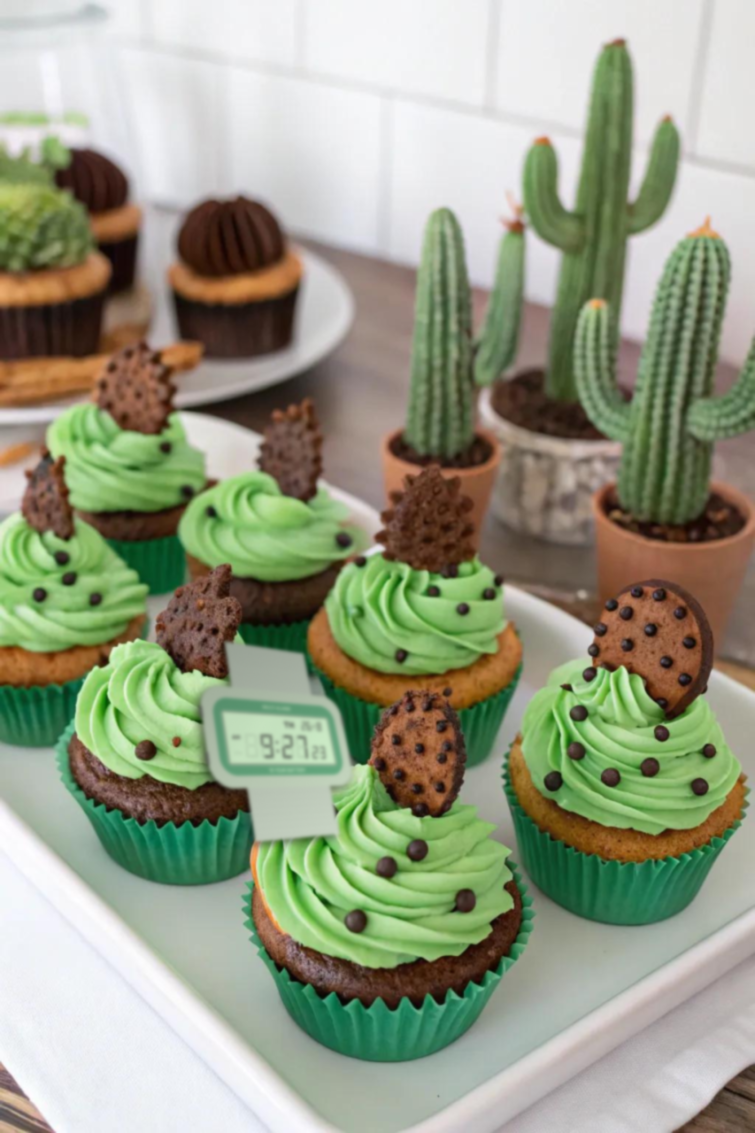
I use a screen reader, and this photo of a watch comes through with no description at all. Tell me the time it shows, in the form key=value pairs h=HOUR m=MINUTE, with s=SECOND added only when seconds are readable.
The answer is h=9 m=27
